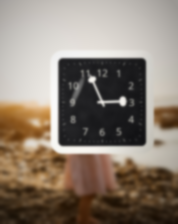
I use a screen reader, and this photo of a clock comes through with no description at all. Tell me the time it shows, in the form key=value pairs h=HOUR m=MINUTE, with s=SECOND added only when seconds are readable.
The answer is h=2 m=56
